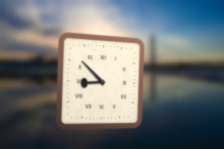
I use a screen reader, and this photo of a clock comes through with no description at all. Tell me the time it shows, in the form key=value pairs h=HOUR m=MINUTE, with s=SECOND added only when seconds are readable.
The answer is h=8 m=52
